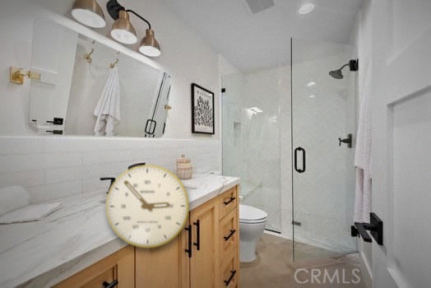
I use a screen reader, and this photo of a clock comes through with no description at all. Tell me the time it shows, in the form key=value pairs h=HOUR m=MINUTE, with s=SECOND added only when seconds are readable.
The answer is h=2 m=53
